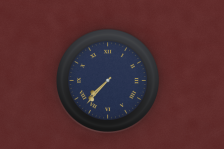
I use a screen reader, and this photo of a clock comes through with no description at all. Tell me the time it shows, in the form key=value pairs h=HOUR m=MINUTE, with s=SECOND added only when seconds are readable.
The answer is h=7 m=37
